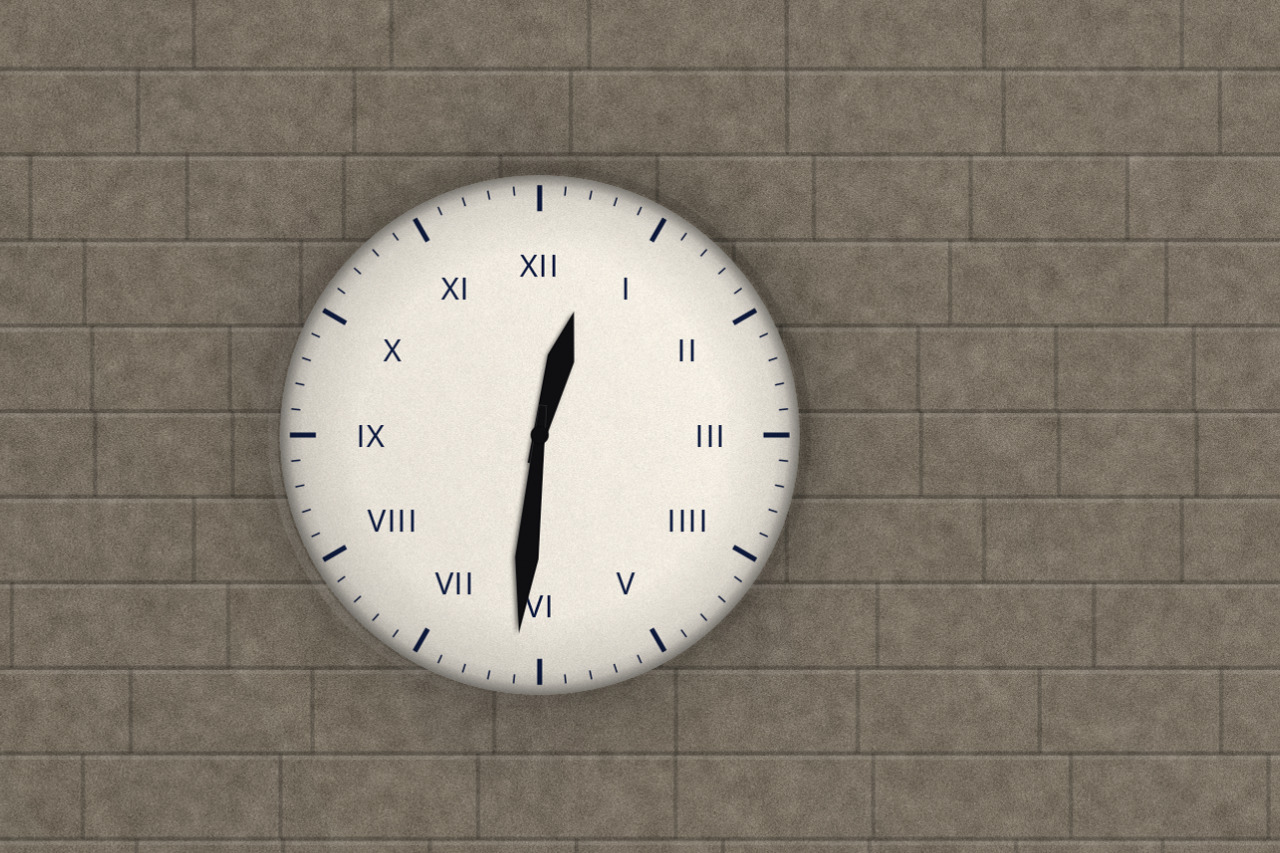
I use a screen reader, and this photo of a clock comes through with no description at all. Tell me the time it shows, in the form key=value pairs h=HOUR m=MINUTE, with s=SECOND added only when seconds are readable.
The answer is h=12 m=31
